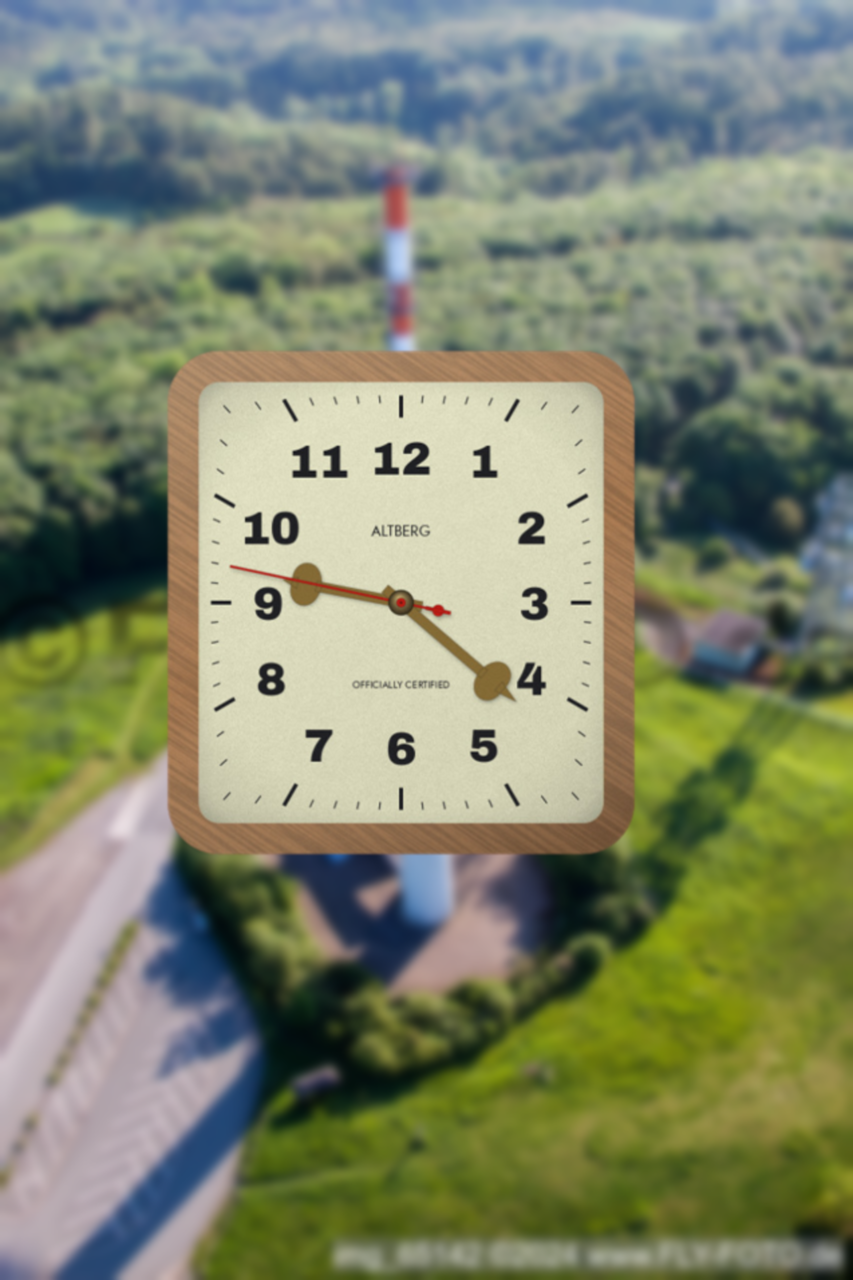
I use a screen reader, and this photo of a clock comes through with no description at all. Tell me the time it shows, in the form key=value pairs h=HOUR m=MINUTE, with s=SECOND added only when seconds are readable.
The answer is h=9 m=21 s=47
